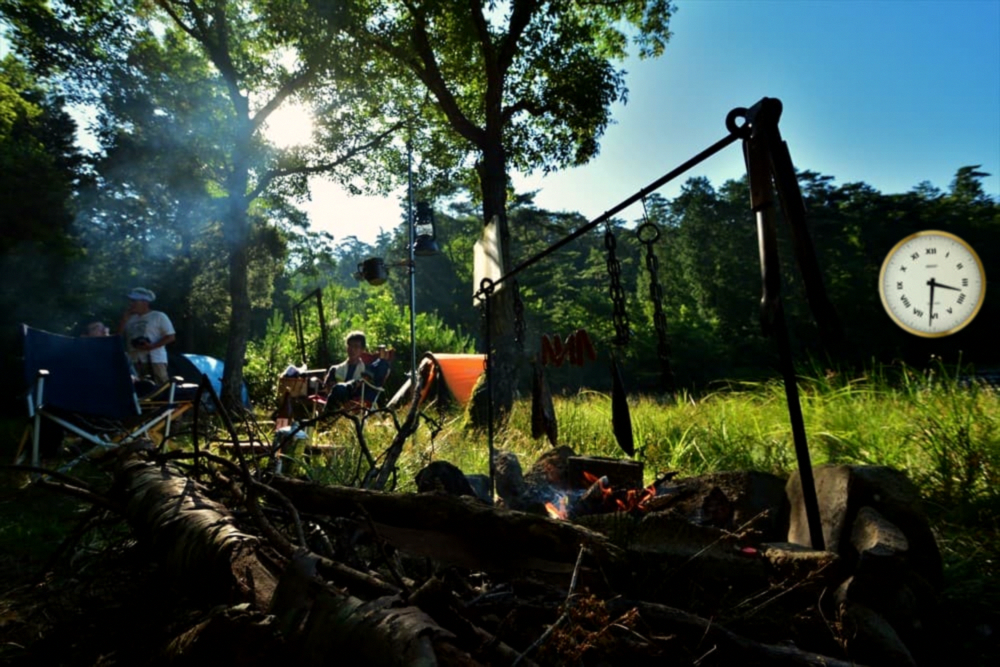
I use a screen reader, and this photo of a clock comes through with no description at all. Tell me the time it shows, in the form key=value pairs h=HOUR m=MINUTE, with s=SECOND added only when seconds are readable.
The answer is h=3 m=31
